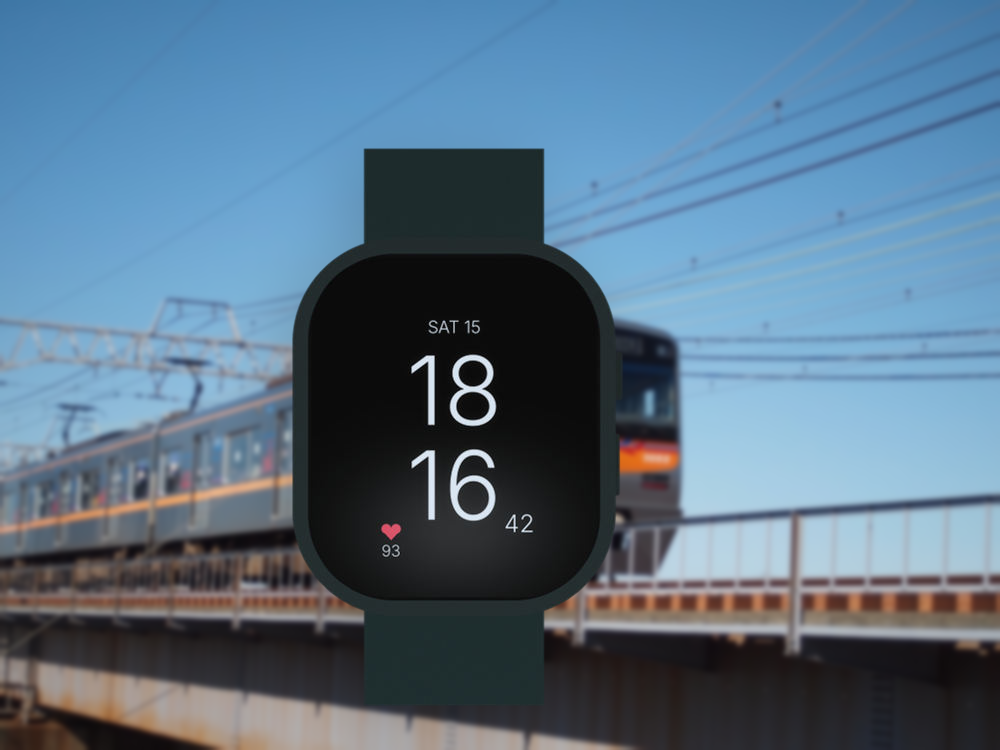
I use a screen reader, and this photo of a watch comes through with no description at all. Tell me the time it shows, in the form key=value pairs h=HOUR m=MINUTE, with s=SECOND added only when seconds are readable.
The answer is h=18 m=16 s=42
